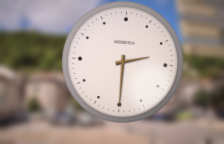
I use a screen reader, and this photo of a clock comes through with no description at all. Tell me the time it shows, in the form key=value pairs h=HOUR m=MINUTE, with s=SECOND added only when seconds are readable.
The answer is h=2 m=30
